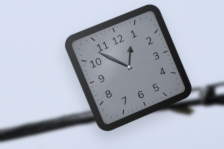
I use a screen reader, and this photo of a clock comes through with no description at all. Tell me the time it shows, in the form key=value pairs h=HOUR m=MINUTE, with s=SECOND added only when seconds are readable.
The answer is h=12 m=53
